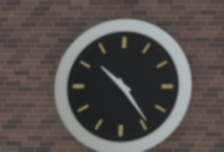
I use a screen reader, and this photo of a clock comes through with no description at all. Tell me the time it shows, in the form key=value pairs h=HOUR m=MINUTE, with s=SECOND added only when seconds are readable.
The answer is h=10 m=24
